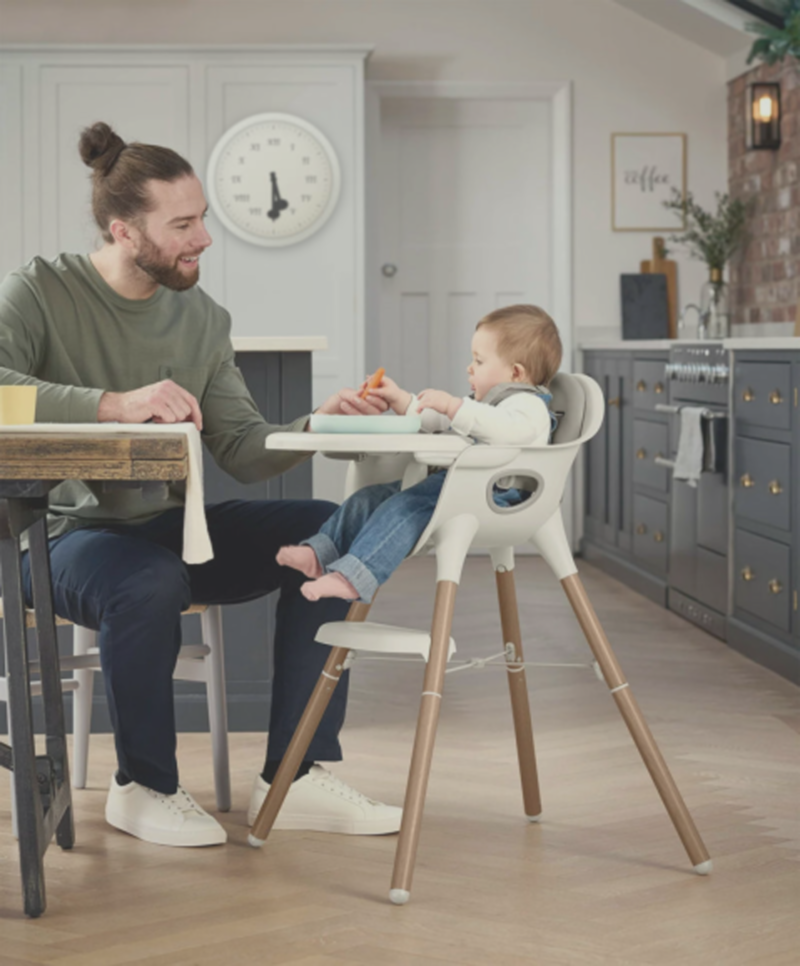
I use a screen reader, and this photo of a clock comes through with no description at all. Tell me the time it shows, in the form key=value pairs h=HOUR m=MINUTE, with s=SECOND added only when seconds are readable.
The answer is h=5 m=30
